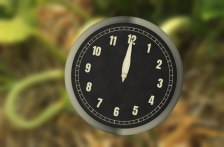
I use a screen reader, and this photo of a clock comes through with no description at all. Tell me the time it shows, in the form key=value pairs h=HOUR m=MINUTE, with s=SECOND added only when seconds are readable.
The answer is h=12 m=0
